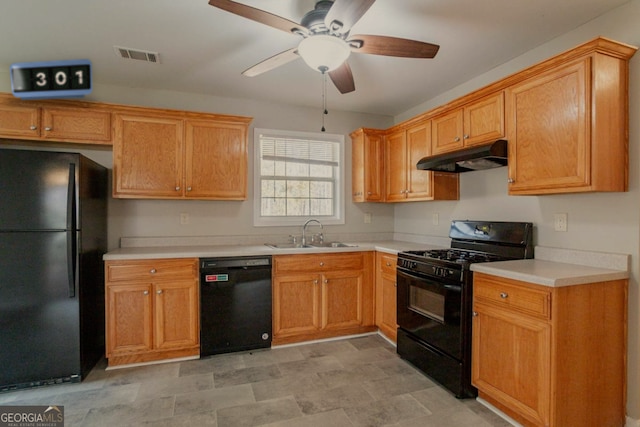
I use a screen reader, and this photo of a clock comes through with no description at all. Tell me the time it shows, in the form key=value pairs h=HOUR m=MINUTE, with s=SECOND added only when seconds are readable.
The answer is h=3 m=1
